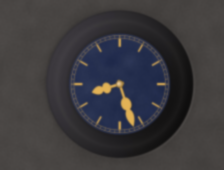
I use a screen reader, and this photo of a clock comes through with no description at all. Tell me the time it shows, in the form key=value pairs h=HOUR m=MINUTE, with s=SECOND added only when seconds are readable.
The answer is h=8 m=27
